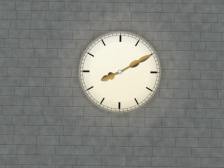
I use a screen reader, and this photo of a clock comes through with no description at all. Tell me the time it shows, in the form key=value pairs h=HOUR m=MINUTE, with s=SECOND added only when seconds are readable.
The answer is h=8 m=10
